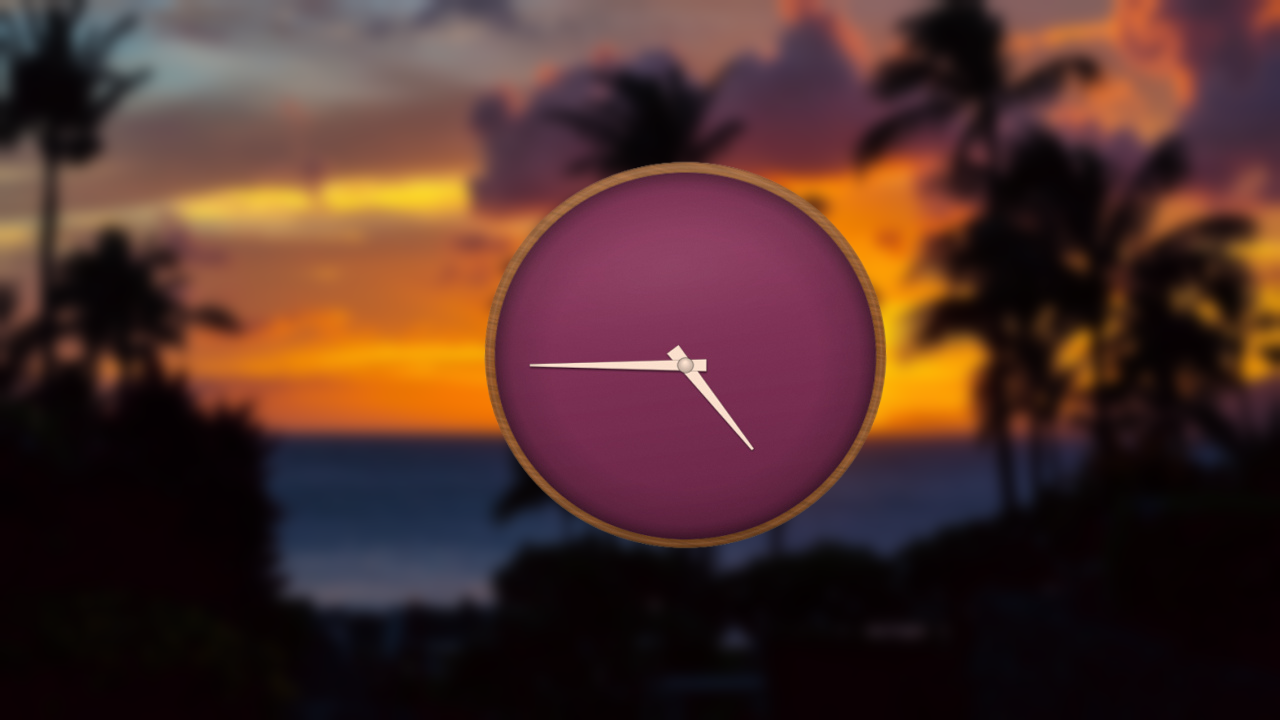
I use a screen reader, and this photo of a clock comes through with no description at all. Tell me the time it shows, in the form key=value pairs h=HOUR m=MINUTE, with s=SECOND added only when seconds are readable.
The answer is h=4 m=45
